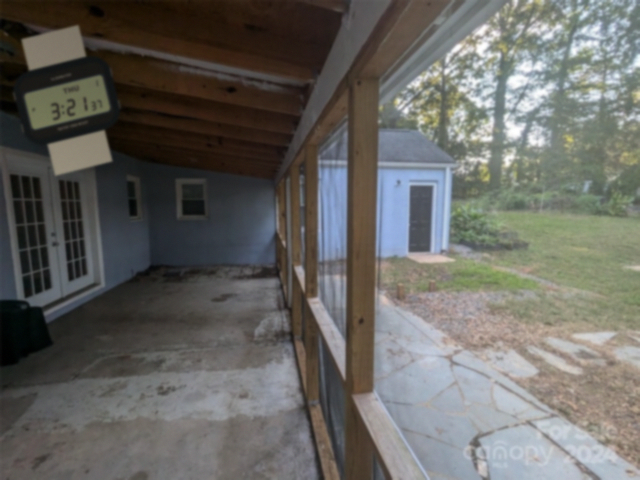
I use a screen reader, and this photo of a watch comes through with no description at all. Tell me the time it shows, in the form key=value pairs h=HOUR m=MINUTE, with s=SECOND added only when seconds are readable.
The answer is h=3 m=21
